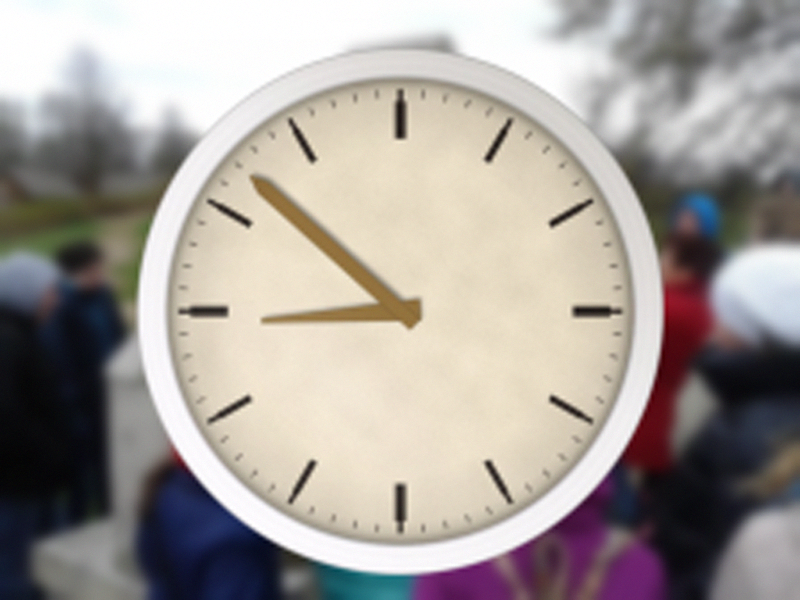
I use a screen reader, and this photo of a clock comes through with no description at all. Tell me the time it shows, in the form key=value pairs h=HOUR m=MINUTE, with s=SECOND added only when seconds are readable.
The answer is h=8 m=52
